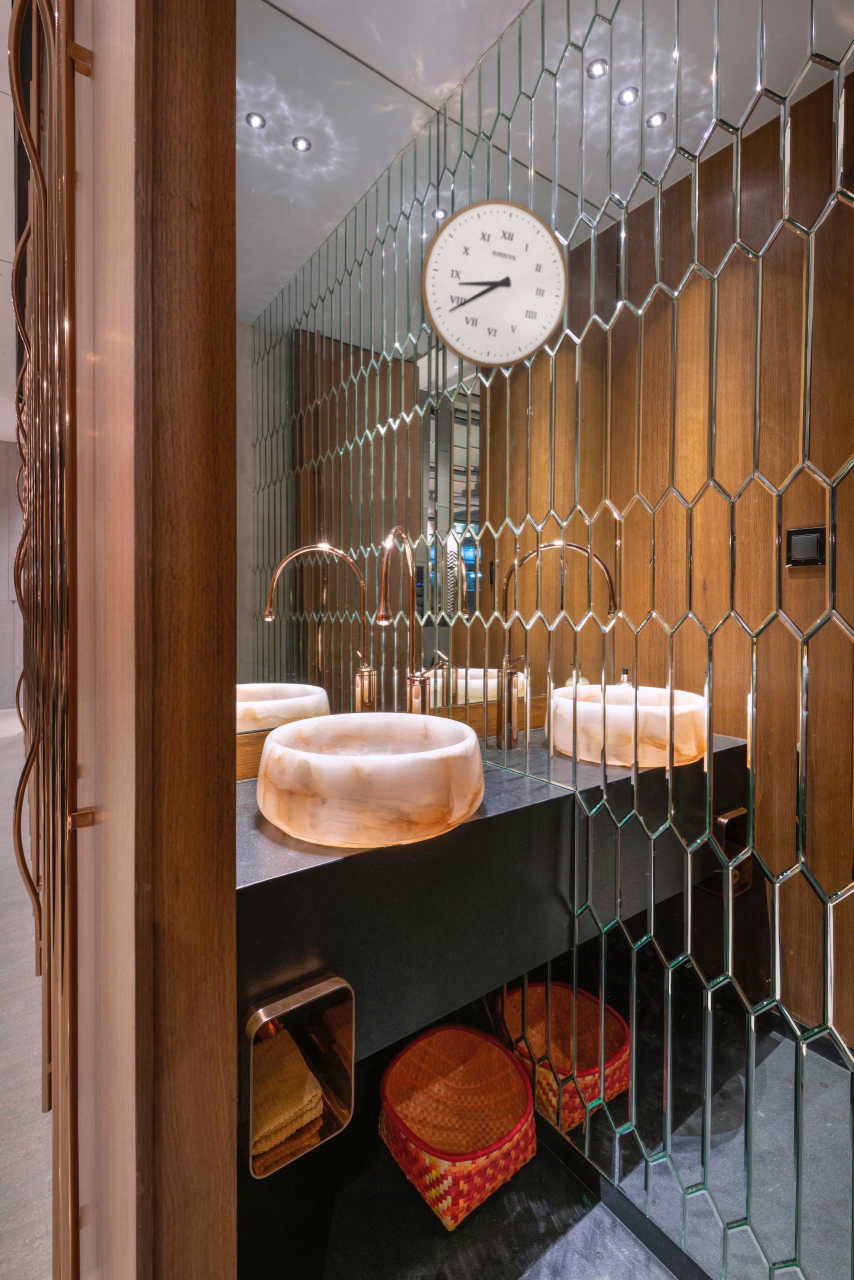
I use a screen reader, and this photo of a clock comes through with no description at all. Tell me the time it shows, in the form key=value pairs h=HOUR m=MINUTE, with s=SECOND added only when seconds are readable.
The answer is h=8 m=39
